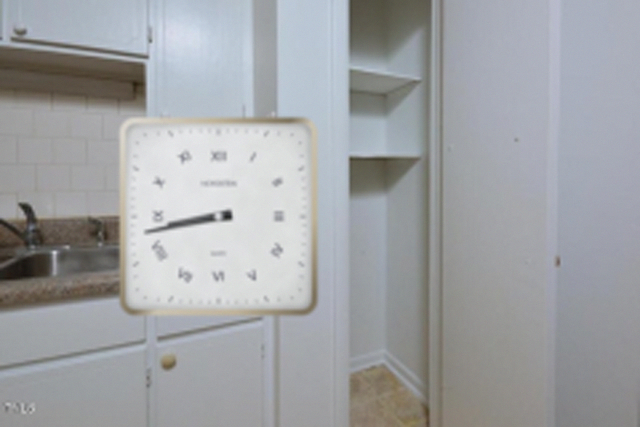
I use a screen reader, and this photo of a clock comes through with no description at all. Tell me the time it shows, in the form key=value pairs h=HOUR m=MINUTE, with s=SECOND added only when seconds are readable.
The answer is h=8 m=43
